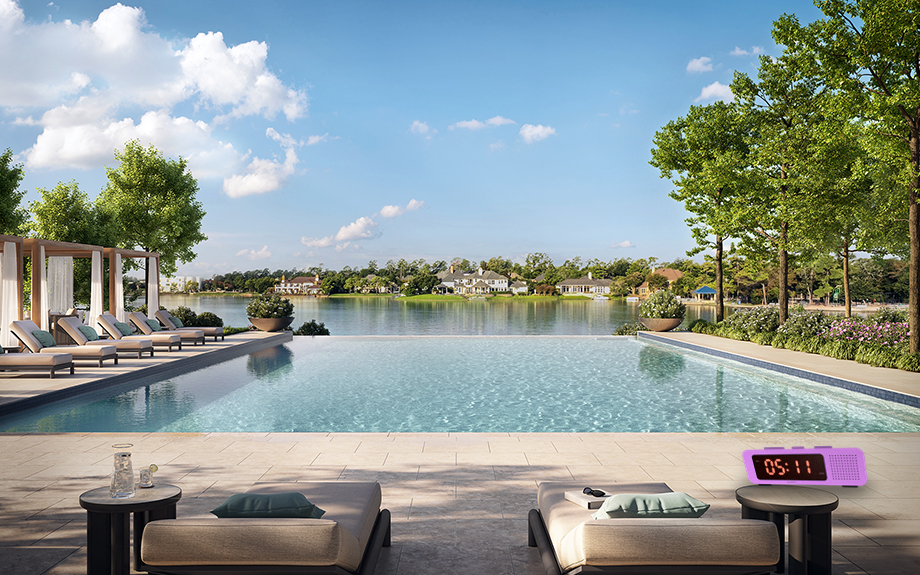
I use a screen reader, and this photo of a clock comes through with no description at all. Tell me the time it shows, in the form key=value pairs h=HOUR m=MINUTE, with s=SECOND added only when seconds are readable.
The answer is h=5 m=11
